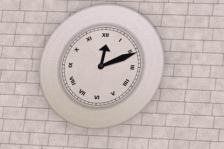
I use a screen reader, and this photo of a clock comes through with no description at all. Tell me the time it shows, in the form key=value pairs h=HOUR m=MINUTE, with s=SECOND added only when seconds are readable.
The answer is h=12 m=11
